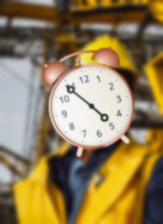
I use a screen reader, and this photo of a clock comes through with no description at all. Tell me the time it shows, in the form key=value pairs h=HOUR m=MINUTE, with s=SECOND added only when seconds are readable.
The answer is h=4 m=54
